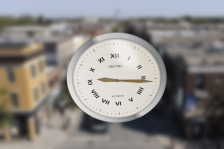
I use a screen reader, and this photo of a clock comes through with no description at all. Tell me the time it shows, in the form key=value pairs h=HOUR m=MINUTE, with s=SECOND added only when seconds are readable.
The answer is h=9 m=16
